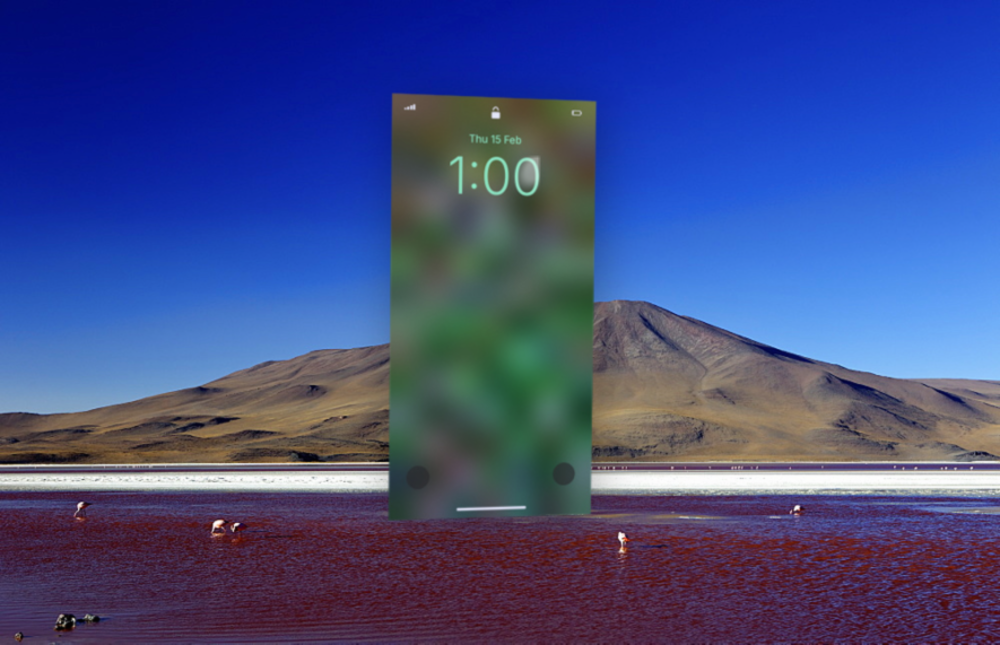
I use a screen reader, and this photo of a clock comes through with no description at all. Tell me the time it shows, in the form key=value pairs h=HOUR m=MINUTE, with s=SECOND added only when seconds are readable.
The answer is h=1 m=0
